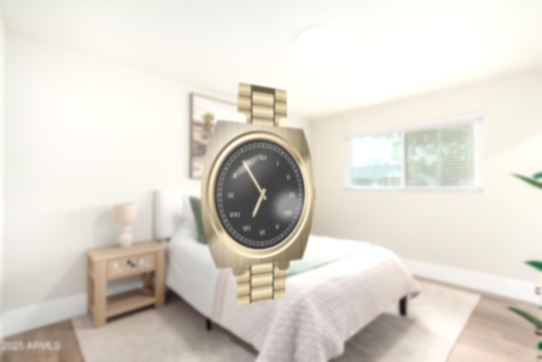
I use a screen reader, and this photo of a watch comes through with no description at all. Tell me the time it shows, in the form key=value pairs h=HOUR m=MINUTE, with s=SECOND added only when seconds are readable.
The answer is h=6 m=54
